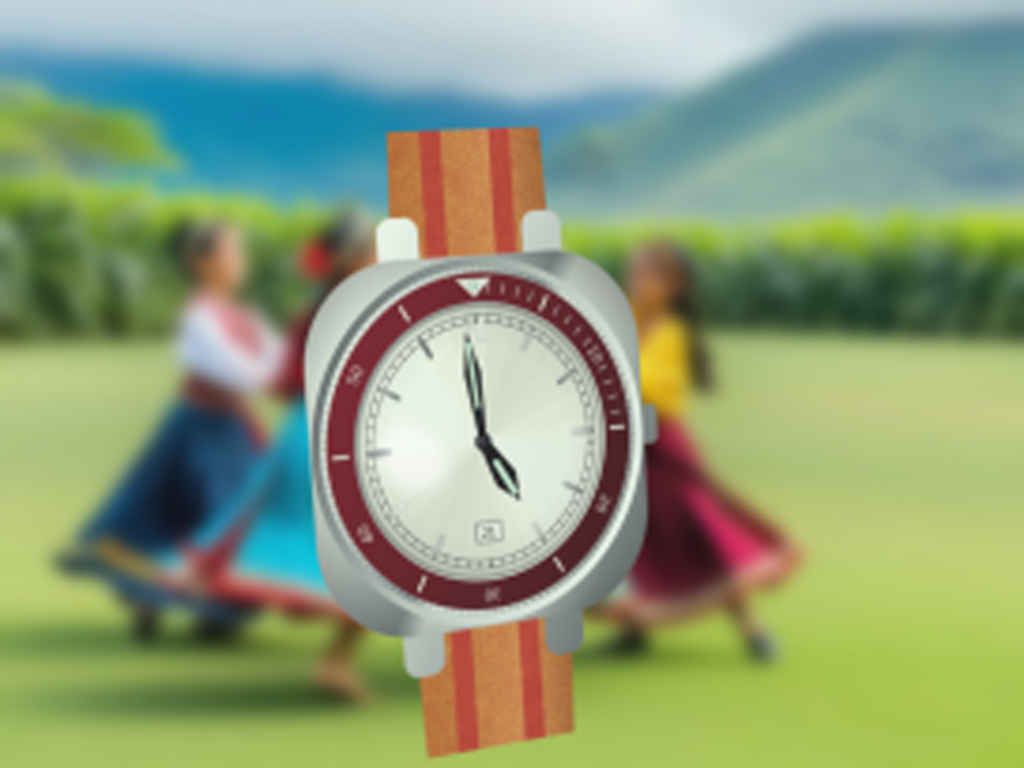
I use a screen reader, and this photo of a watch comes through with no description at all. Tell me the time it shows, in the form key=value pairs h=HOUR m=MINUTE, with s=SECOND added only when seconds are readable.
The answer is h=4 m=59
